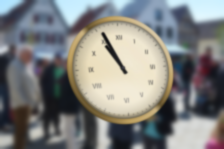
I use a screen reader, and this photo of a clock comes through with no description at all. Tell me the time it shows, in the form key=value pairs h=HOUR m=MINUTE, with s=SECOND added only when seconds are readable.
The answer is h=10 m=56
